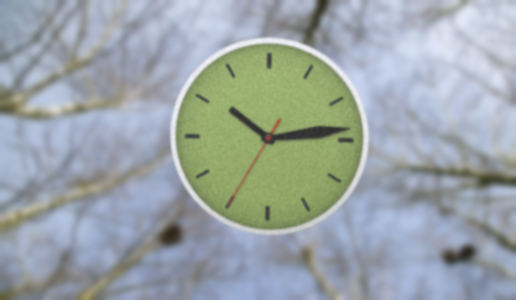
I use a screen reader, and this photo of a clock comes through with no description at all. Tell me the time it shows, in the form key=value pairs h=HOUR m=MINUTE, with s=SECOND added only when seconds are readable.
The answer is h=10 m=13 s=35
